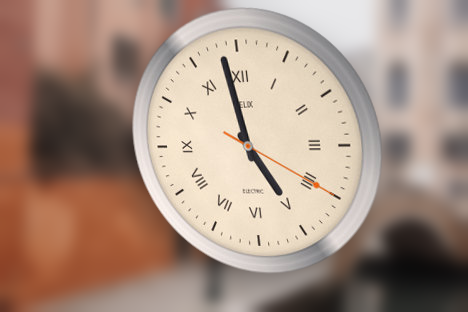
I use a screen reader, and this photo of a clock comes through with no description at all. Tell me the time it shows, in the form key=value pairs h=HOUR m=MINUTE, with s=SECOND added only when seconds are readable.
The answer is h=4 m=58 s=20
